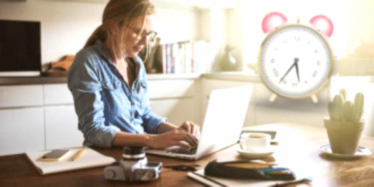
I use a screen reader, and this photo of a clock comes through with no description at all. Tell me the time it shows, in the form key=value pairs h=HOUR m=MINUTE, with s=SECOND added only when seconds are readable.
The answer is h=5 m=36
